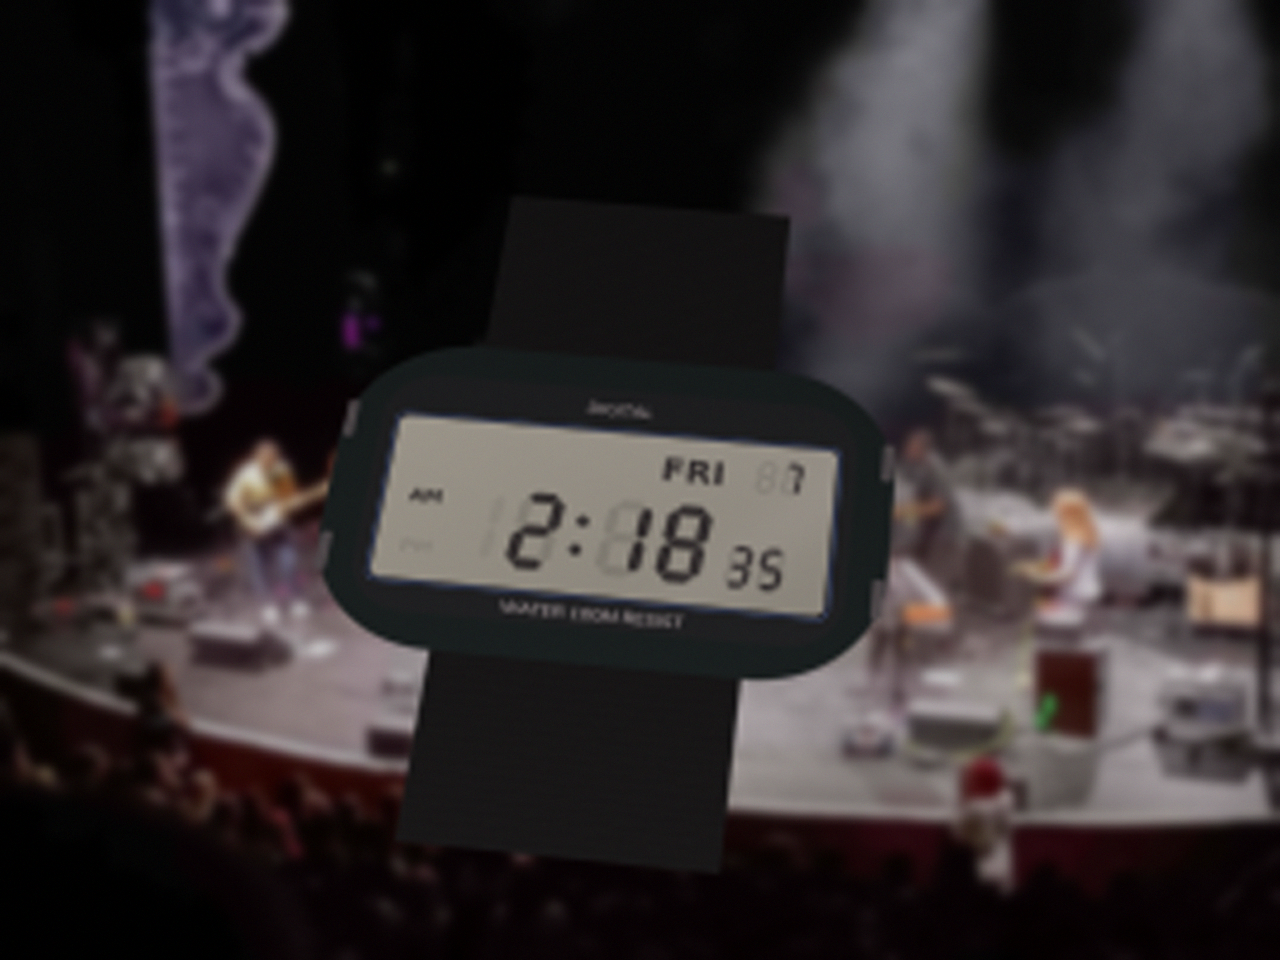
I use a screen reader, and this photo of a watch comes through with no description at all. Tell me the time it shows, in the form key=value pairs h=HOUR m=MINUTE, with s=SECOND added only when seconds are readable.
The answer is h=2 m=18 s=35
